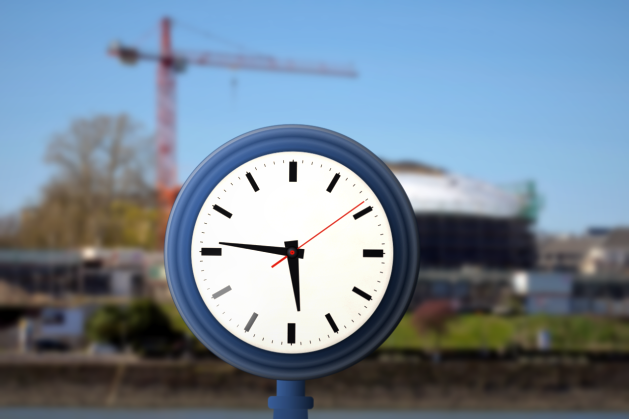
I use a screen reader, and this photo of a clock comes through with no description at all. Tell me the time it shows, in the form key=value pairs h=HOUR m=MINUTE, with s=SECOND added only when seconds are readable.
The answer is h=5 m=46 s=9
